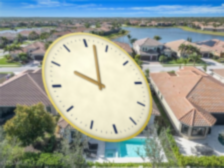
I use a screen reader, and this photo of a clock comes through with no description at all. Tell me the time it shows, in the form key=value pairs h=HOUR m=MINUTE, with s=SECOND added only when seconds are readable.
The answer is h=10 m=2
